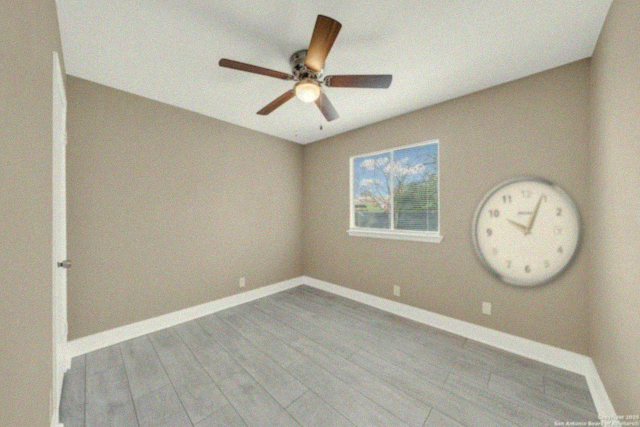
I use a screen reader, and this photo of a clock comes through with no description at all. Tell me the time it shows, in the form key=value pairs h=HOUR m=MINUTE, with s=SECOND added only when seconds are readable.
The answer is h=10 m=4
